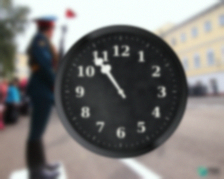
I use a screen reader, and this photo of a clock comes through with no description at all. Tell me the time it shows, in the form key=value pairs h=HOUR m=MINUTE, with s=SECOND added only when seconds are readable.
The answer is h=10 m=54
